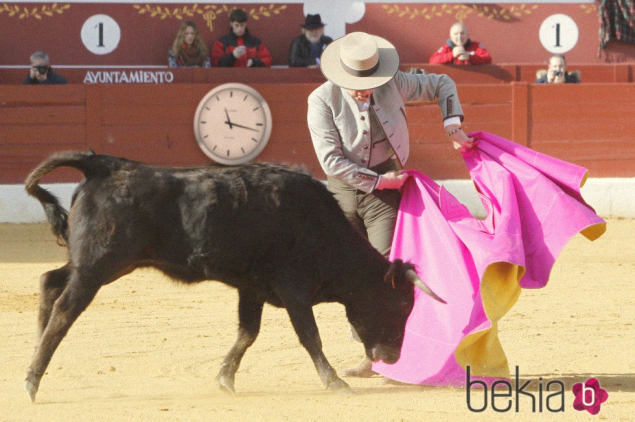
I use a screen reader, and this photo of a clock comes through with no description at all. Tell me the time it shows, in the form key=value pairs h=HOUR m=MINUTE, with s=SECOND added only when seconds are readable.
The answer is h=11 m=17
